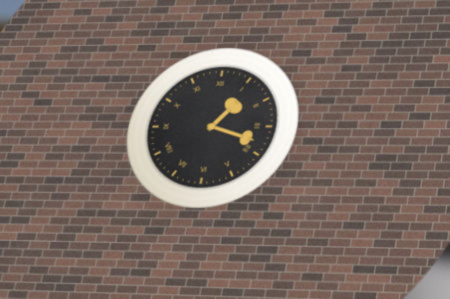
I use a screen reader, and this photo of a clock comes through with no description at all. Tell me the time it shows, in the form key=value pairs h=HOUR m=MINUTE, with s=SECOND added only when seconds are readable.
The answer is h=1 m=18
